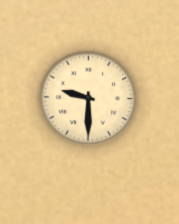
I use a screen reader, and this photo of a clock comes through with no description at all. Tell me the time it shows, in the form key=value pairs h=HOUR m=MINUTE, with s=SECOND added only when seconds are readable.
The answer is h=9 m=30
